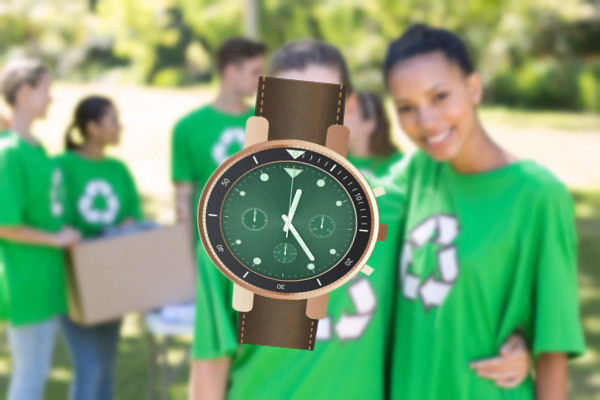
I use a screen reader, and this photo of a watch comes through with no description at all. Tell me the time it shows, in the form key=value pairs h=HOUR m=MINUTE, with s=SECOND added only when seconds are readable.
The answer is h=12 m=24
